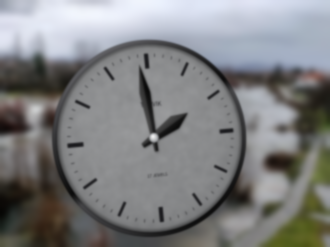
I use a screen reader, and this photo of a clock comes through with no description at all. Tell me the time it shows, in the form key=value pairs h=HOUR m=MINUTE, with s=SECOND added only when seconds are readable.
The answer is h=1 m=59
